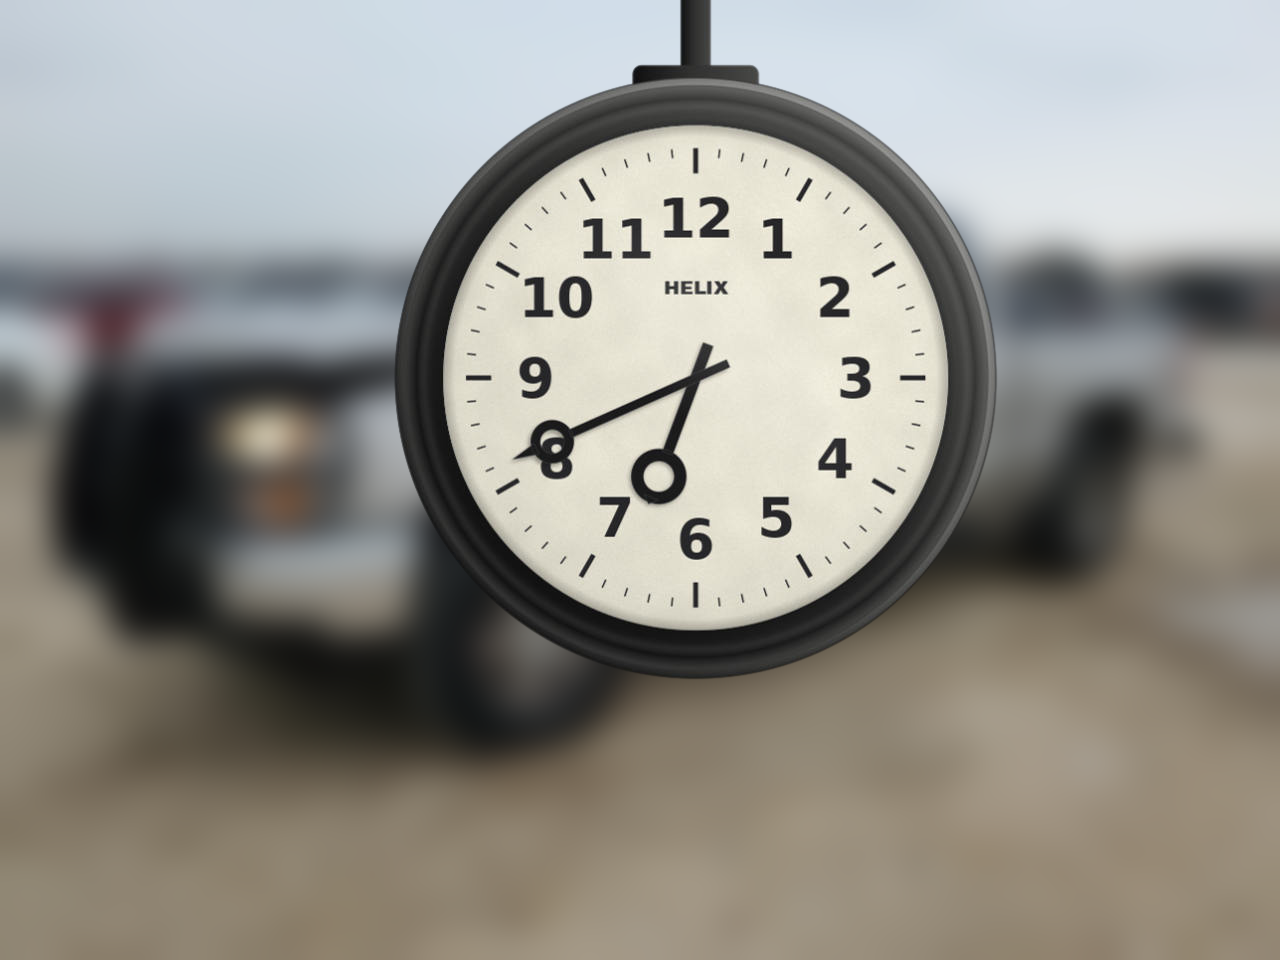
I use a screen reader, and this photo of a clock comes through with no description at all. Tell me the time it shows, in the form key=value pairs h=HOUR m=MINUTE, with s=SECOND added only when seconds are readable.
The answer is h=6 m=41
